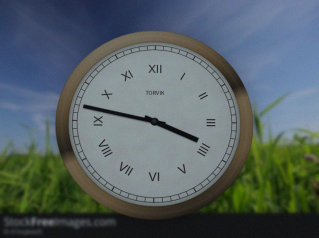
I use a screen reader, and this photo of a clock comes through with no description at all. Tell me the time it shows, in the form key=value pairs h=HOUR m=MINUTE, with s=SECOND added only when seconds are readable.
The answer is h=3 m=47
